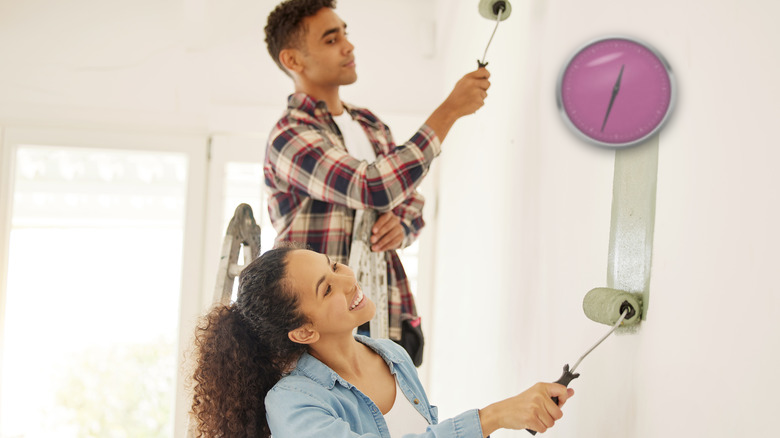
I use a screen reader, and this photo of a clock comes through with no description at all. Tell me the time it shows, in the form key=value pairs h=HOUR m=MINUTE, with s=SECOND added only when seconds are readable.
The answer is h=12 m=33
